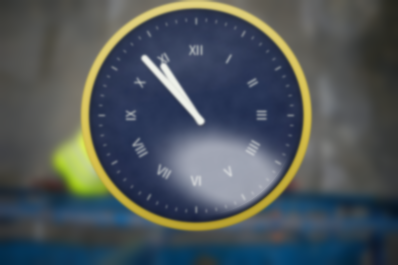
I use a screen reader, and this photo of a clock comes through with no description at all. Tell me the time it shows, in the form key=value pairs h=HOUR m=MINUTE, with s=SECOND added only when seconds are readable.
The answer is h=10 m=53
